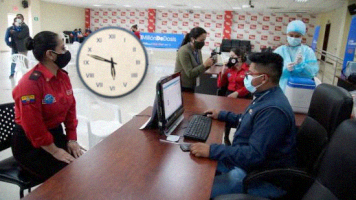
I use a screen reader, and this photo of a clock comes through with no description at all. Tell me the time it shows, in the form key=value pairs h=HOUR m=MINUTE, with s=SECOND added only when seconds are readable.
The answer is h=5 m=48
